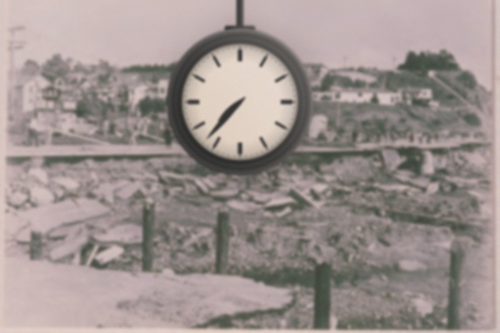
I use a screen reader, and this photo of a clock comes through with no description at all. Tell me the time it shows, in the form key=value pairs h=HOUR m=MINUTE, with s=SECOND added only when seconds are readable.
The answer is h=7 m=37
